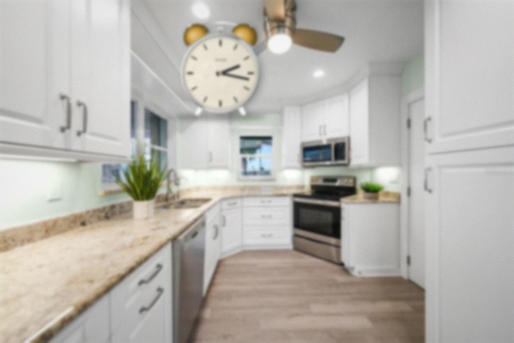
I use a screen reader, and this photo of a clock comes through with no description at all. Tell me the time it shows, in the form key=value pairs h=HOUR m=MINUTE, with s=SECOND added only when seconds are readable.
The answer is h=2 m=17
